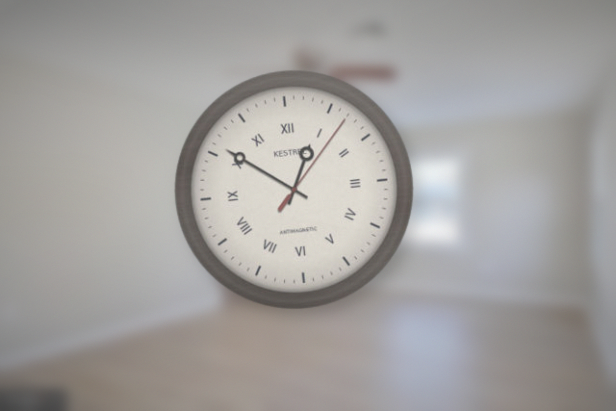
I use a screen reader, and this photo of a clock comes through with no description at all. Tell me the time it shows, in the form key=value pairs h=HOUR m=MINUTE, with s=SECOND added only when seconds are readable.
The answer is h=12 m=51 s=7
